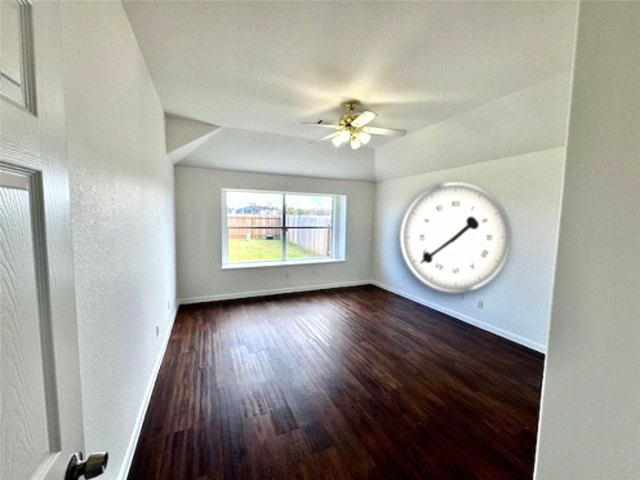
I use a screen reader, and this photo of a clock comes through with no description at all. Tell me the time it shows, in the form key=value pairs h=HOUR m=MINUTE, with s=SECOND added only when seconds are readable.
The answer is h=1 m=39
